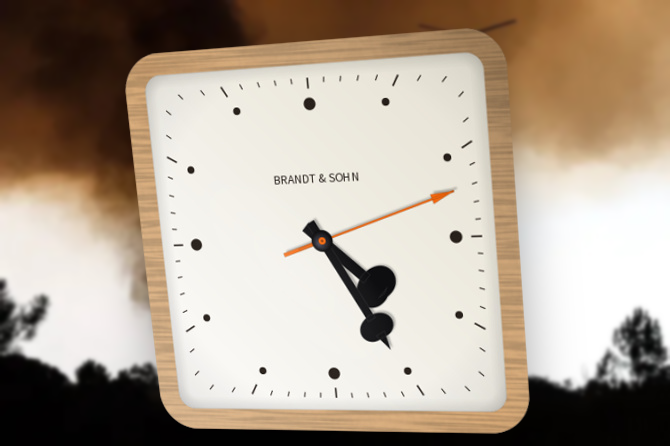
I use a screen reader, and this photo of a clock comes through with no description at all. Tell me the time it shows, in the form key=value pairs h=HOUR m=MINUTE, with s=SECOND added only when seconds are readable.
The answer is h=4 m=25 s=12
